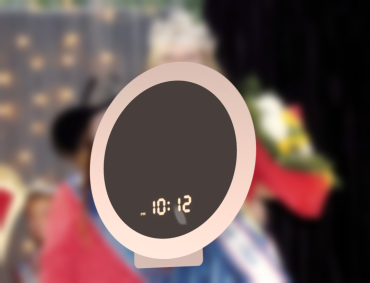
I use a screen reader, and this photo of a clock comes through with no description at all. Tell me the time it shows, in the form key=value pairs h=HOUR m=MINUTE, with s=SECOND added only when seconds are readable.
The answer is h=10 m=12
